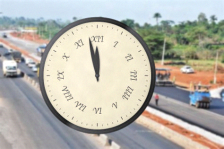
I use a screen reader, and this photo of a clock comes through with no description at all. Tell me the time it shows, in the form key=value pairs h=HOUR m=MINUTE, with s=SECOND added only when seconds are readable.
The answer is h=11 m=58
